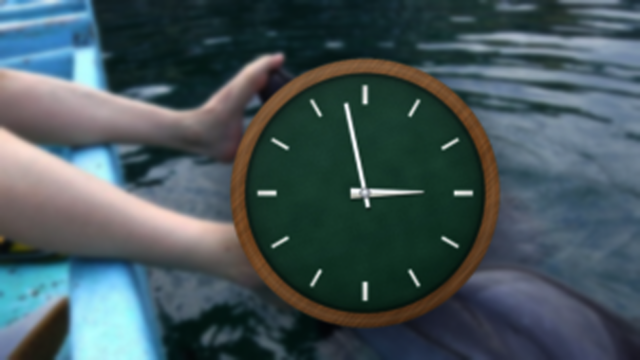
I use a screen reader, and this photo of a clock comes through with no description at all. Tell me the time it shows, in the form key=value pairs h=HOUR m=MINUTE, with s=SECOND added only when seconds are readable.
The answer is h=2 m=58
